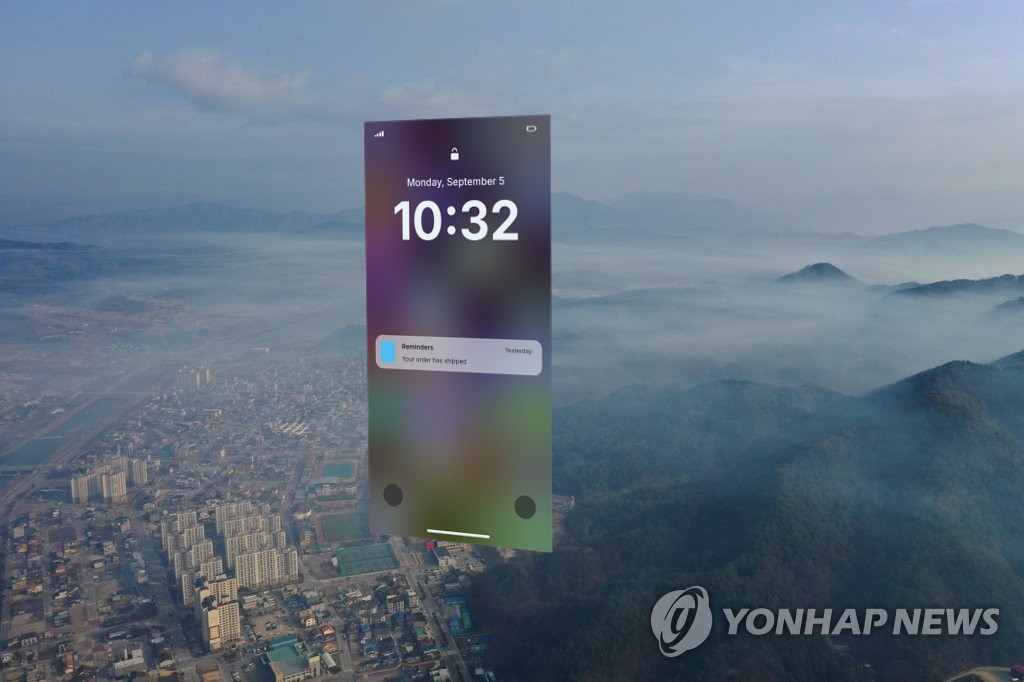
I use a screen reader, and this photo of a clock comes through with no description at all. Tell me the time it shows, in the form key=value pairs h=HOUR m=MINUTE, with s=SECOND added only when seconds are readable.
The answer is h=10 m=32
